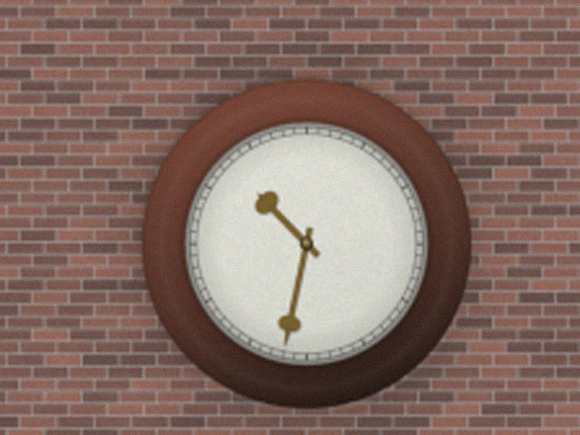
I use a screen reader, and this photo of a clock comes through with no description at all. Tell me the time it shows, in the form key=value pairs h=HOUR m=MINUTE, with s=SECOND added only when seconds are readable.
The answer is h=10 m=32
